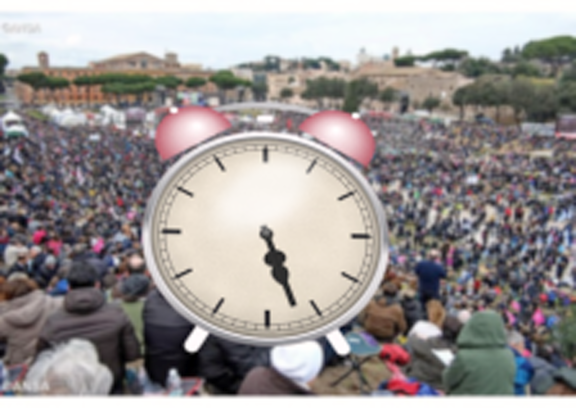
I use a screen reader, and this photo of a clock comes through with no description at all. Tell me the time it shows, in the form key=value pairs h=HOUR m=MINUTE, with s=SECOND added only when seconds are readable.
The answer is h=5 m=27
